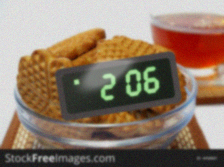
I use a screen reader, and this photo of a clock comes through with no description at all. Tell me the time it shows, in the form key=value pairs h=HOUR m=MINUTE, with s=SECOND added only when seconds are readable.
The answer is h=2 m=6
